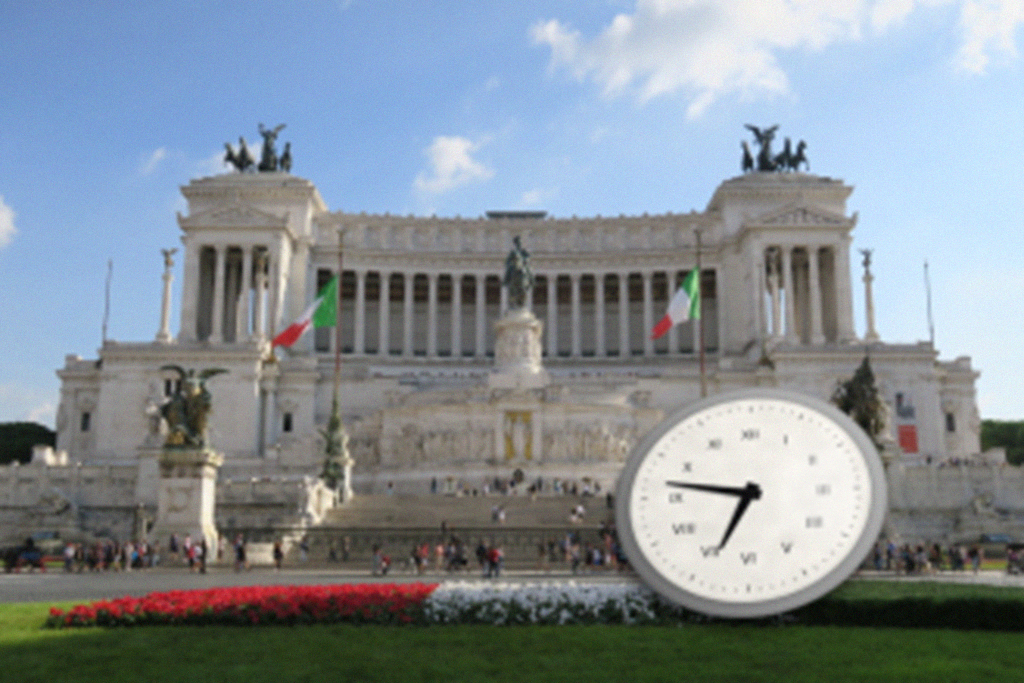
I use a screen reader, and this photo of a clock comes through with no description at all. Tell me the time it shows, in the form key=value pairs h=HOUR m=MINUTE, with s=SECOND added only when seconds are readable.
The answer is h=6 m=47
